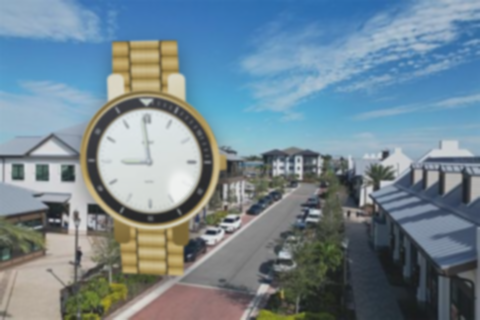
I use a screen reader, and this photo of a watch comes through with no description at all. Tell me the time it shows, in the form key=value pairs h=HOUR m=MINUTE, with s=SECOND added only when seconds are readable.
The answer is h=8 m=59
